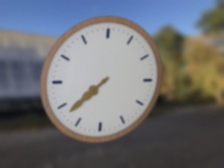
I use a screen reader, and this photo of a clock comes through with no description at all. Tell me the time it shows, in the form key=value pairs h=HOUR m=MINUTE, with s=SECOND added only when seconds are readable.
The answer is h=7 m=38
